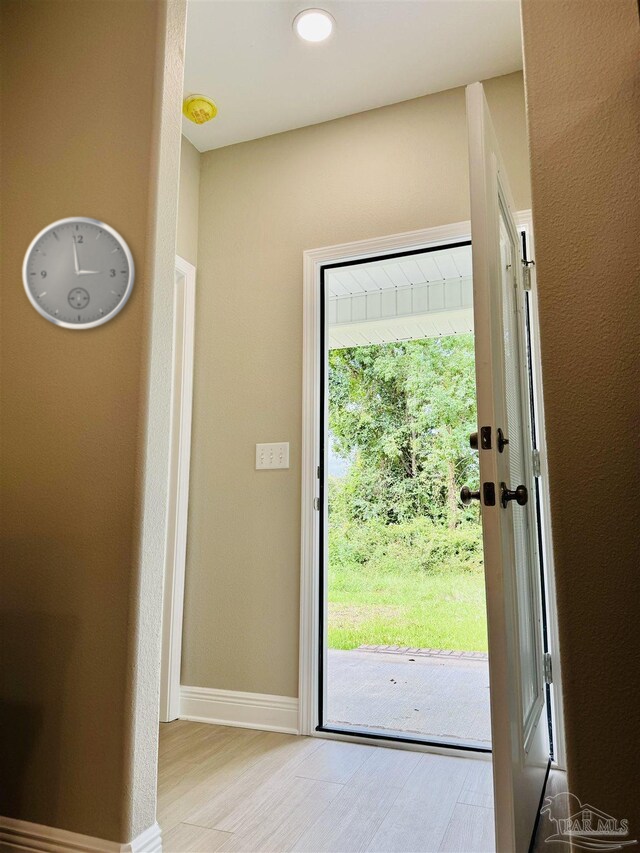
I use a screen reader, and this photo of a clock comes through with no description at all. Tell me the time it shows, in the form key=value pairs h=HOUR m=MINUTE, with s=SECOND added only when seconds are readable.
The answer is h=2 m=59
